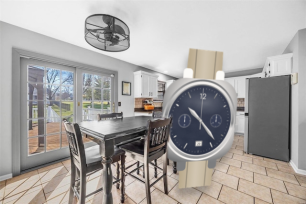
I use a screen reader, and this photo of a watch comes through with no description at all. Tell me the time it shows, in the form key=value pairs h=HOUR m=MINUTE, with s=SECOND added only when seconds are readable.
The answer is h=10 m=23
